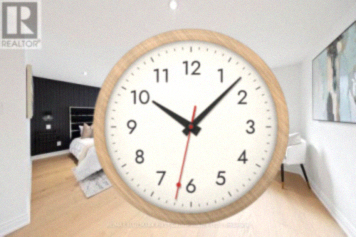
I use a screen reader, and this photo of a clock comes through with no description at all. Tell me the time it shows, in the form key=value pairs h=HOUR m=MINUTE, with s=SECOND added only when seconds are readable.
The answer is h=10 m=7 s=32
